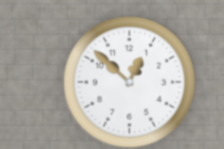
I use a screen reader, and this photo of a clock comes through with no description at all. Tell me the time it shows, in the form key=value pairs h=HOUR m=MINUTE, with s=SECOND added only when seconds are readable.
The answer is h=12 m=52
